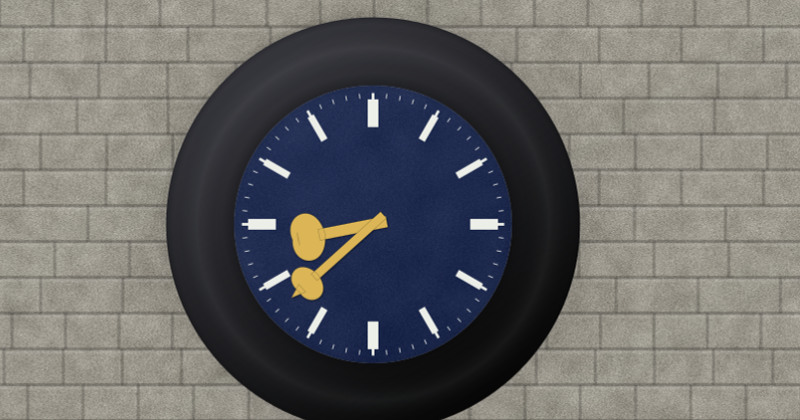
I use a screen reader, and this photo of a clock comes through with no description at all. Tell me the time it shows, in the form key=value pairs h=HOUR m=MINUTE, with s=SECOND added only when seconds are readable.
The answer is h=8 m=38
